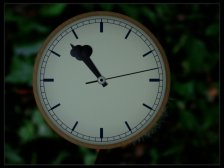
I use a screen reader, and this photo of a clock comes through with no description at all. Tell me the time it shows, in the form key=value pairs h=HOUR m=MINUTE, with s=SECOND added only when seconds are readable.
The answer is h=10 m=53 s=13
